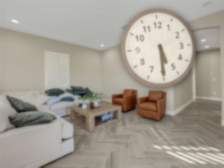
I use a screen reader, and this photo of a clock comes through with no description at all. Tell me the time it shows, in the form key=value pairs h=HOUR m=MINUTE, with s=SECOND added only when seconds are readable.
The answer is h=5 m=30
